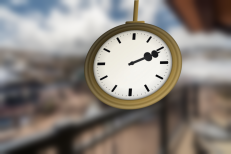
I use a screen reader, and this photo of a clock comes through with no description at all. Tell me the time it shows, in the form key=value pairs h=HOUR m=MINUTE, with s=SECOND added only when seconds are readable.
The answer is h=2 m=11
